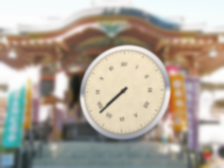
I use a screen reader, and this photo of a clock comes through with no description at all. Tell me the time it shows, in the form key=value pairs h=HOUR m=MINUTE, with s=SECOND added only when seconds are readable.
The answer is h=7 m=38
